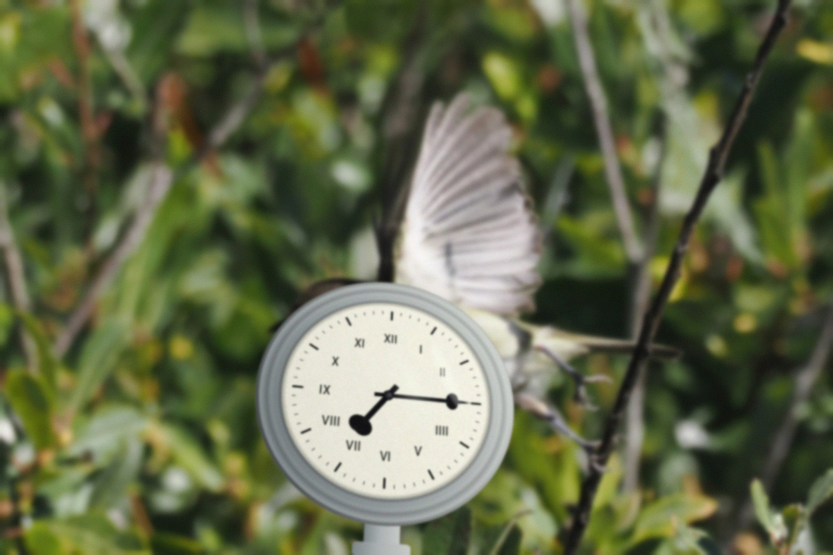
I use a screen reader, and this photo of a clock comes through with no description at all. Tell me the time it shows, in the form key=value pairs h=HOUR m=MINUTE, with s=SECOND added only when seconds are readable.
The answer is h=7 m=15
